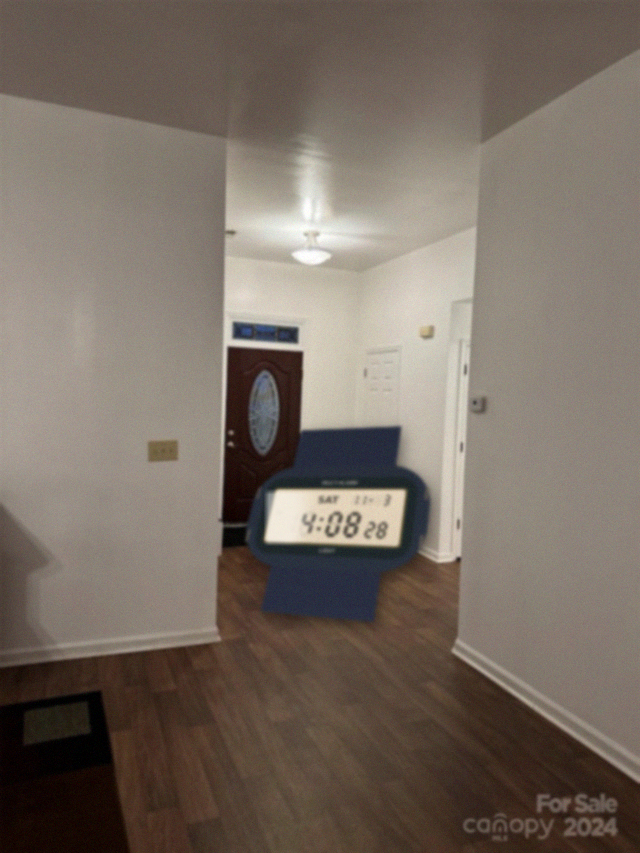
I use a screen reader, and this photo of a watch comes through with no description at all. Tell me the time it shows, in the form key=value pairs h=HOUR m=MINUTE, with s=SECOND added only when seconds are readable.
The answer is h=4 m=8 s=28
